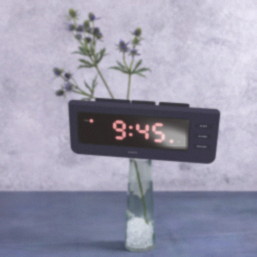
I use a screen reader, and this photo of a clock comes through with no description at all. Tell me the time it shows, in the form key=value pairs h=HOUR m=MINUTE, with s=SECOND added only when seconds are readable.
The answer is h=9 m=45
